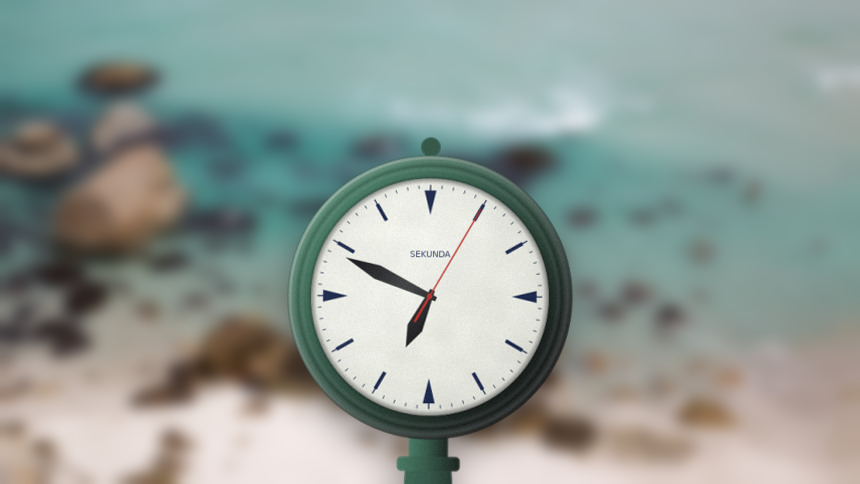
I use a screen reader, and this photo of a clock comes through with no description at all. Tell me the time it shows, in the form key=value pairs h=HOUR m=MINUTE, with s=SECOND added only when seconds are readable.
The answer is h=6 m=49 s=5
